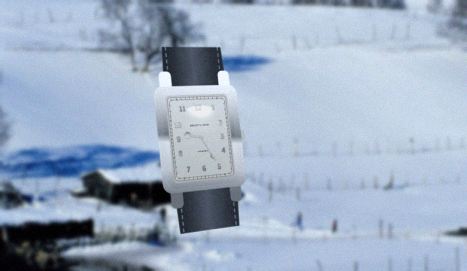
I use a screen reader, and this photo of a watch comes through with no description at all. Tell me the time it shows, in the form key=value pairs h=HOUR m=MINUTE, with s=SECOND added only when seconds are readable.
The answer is h=9 m=25
